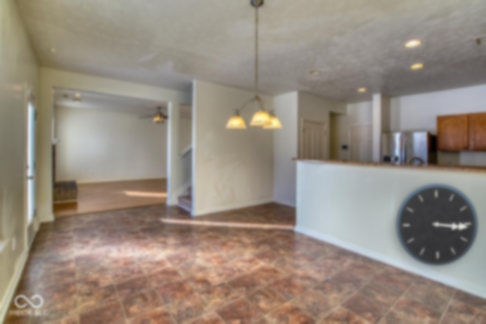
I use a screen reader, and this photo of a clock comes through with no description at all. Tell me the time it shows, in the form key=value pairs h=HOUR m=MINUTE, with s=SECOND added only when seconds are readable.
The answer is h=3 m=16
